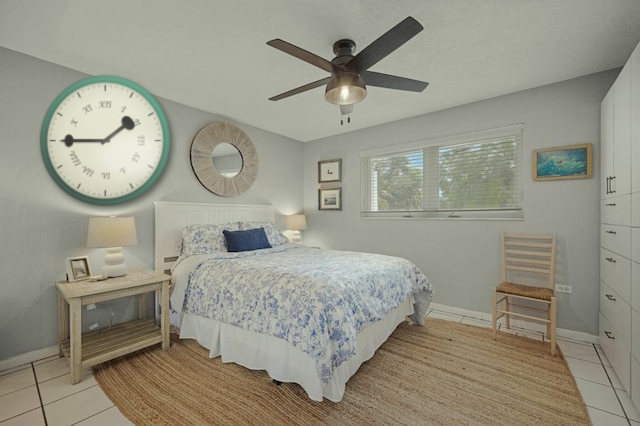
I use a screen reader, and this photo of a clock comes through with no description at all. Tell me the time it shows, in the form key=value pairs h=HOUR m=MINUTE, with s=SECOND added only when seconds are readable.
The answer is h=1 m=45
